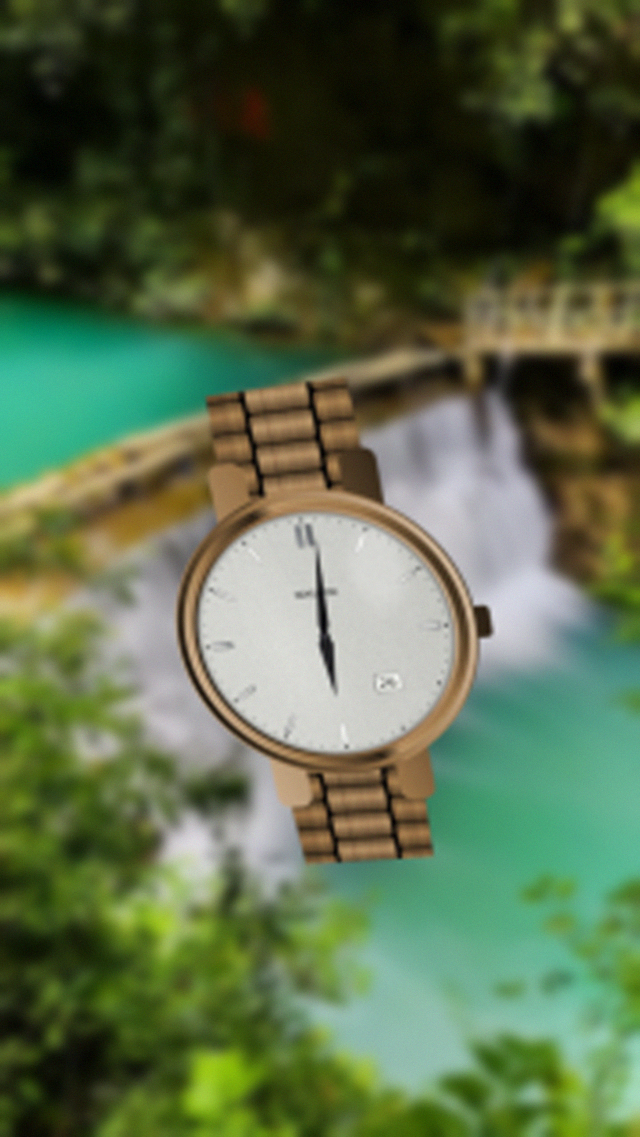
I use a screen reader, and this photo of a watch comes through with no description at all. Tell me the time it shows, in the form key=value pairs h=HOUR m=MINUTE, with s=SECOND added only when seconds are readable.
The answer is h=6 m=1
